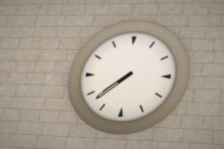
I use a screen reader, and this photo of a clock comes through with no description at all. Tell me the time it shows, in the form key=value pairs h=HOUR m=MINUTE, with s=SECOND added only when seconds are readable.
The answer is h=7 m=38
